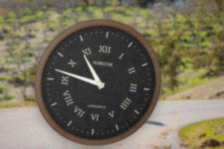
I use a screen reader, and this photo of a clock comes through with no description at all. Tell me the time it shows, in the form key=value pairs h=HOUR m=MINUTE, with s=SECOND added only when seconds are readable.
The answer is h=10 m=47
